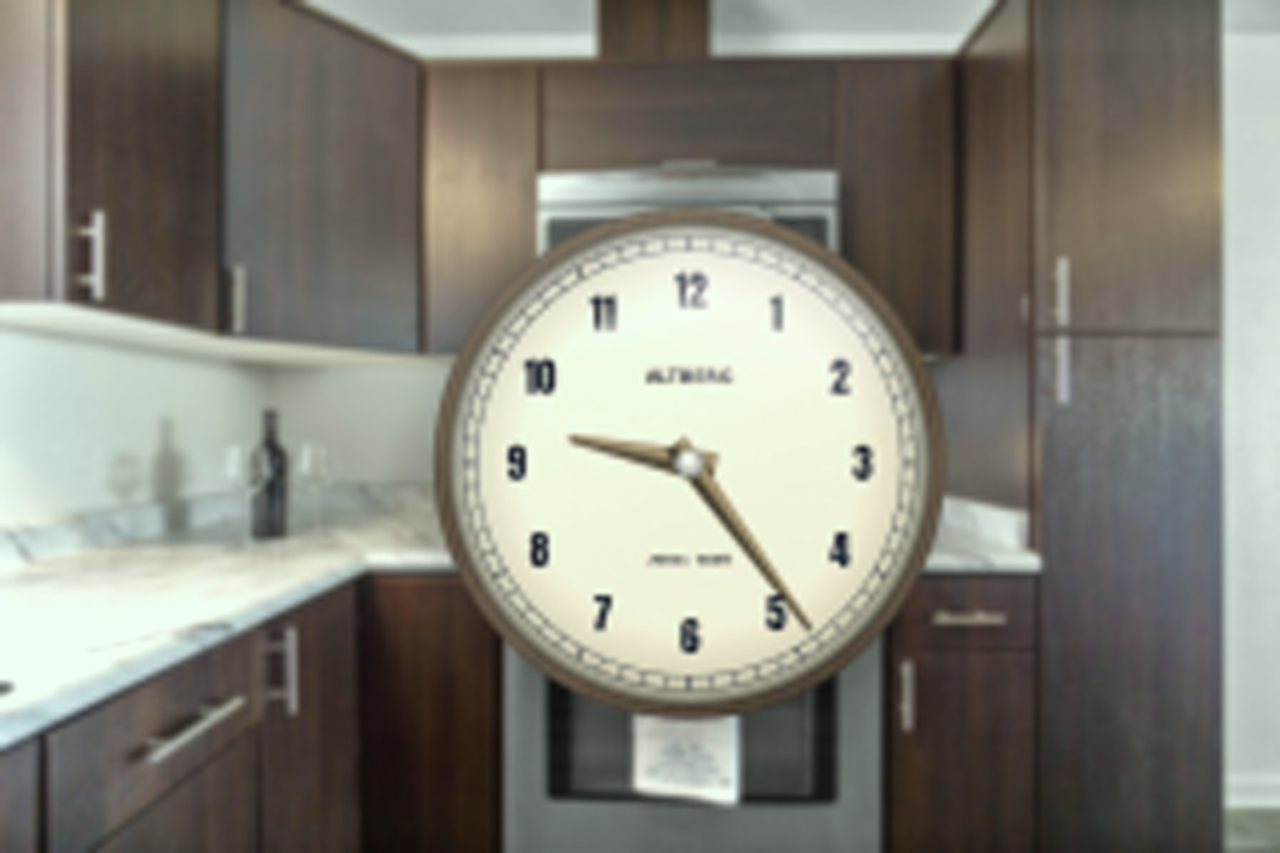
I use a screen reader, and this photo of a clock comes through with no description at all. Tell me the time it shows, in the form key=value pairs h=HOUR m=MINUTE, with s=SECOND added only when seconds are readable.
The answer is h=9 m=24
